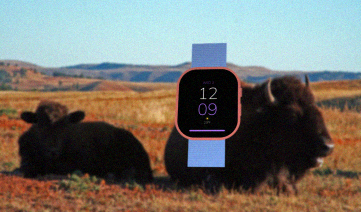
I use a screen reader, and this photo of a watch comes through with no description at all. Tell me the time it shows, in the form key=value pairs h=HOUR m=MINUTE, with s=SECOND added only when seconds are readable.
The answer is h=12 m=9
